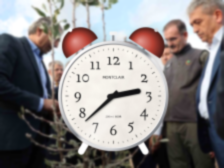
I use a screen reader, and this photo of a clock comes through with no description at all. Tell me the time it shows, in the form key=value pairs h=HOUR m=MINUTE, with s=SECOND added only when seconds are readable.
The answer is h=2 m=38
